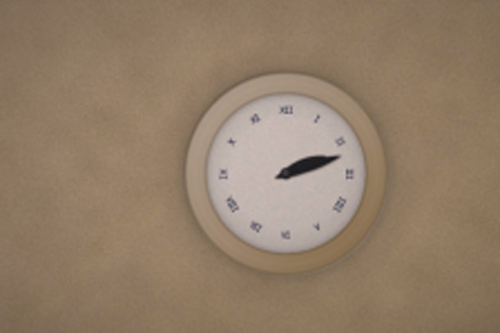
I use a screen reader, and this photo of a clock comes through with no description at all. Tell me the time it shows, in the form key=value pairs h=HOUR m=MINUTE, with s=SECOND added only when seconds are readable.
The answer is h=2 m=12
